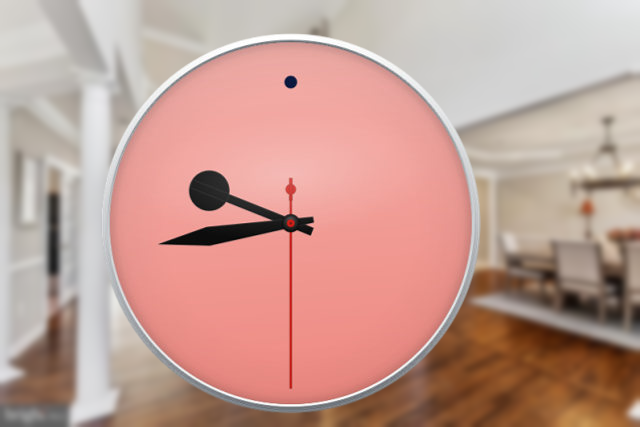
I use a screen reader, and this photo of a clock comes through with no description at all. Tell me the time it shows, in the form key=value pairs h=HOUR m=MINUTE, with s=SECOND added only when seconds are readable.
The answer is h=9 m=43 s=30
